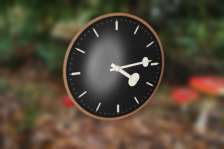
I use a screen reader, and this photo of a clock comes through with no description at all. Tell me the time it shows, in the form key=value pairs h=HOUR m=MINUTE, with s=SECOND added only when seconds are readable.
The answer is h=4 m=14
